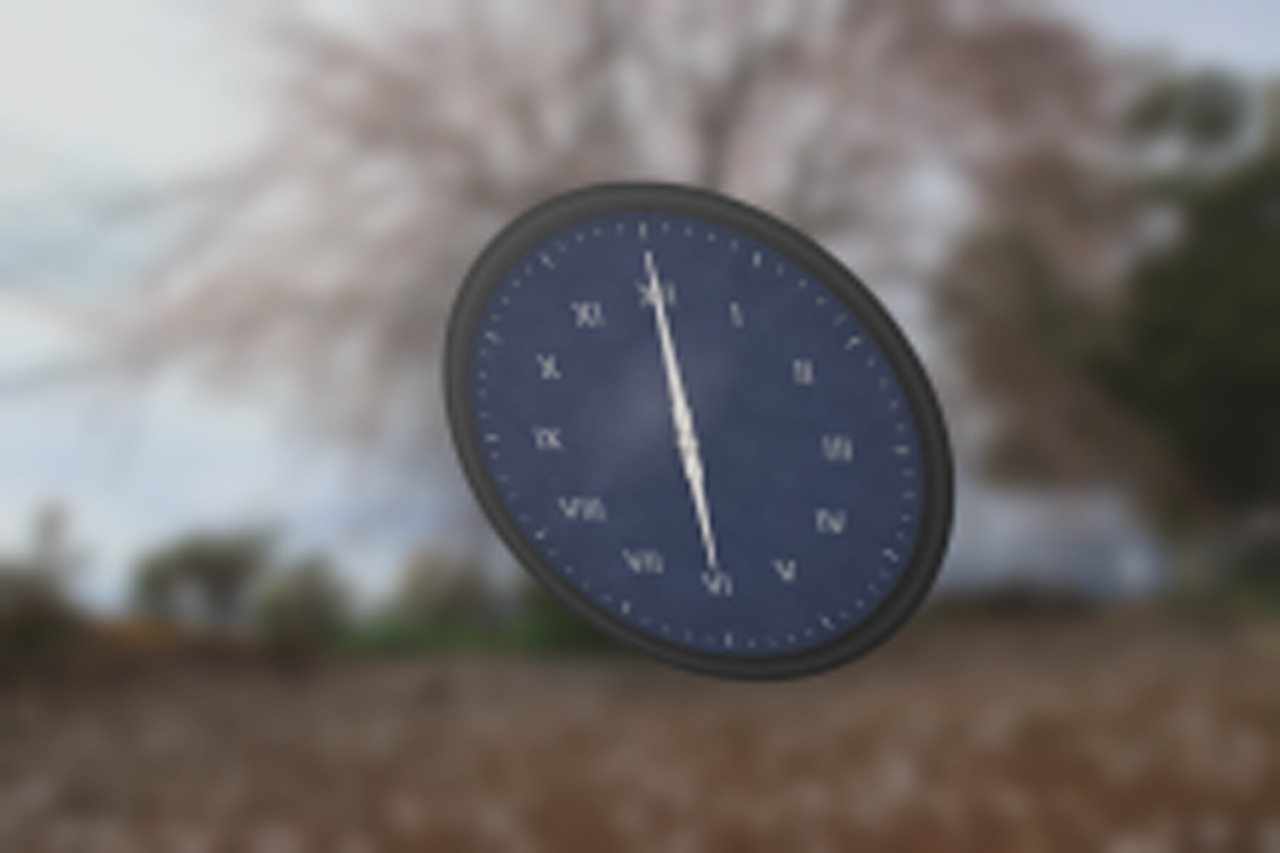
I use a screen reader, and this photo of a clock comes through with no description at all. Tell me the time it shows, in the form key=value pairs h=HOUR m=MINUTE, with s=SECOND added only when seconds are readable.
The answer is h=6 m=0
